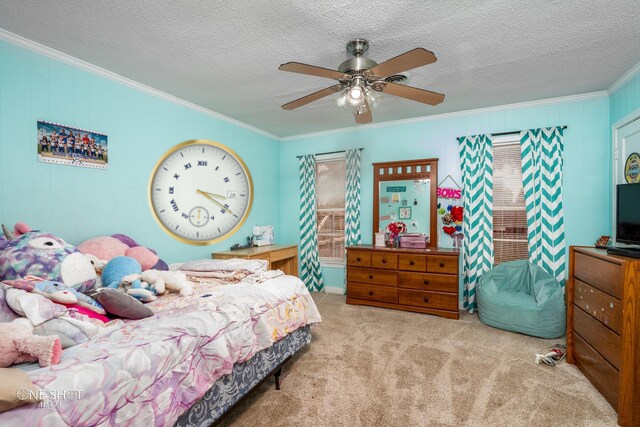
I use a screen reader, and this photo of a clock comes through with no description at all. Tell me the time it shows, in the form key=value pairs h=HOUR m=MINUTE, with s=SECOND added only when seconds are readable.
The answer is h=3 m=20
